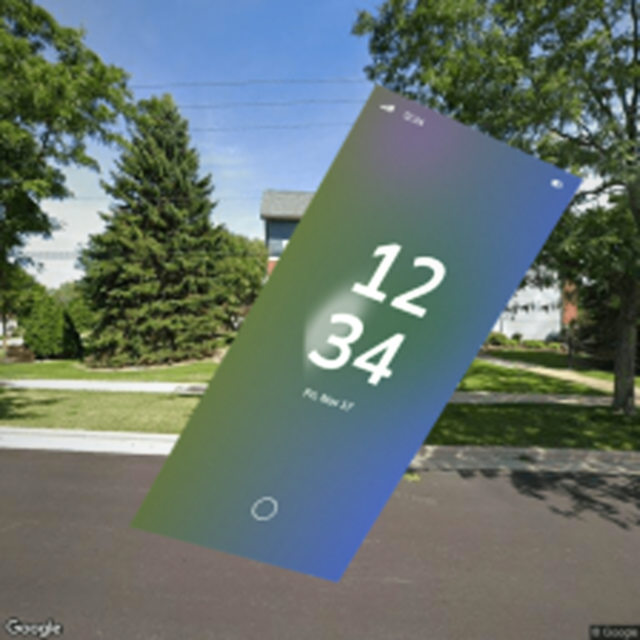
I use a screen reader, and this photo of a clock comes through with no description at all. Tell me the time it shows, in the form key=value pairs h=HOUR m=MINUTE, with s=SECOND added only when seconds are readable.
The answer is h=12 m=34
